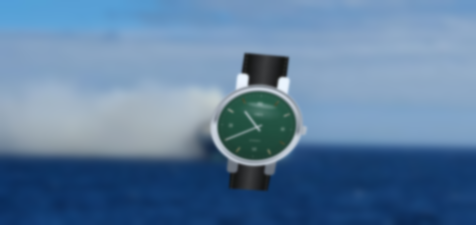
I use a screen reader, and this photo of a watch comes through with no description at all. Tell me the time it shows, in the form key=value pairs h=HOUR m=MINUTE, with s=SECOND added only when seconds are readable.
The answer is h=10 m=40
